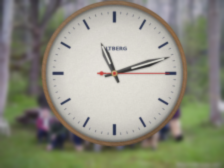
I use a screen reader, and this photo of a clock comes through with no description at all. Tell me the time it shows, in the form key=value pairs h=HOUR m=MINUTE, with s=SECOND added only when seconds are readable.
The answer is h=11 m=12 s=15
